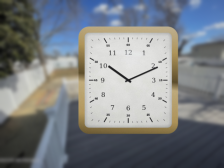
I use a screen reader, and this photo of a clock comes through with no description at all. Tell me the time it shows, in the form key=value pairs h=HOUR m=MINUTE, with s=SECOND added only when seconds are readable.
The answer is h=10 m=11
